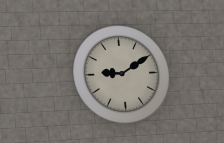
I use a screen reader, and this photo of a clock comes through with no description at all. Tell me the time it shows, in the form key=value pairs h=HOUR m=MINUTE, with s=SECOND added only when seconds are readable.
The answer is h=9 m=10
